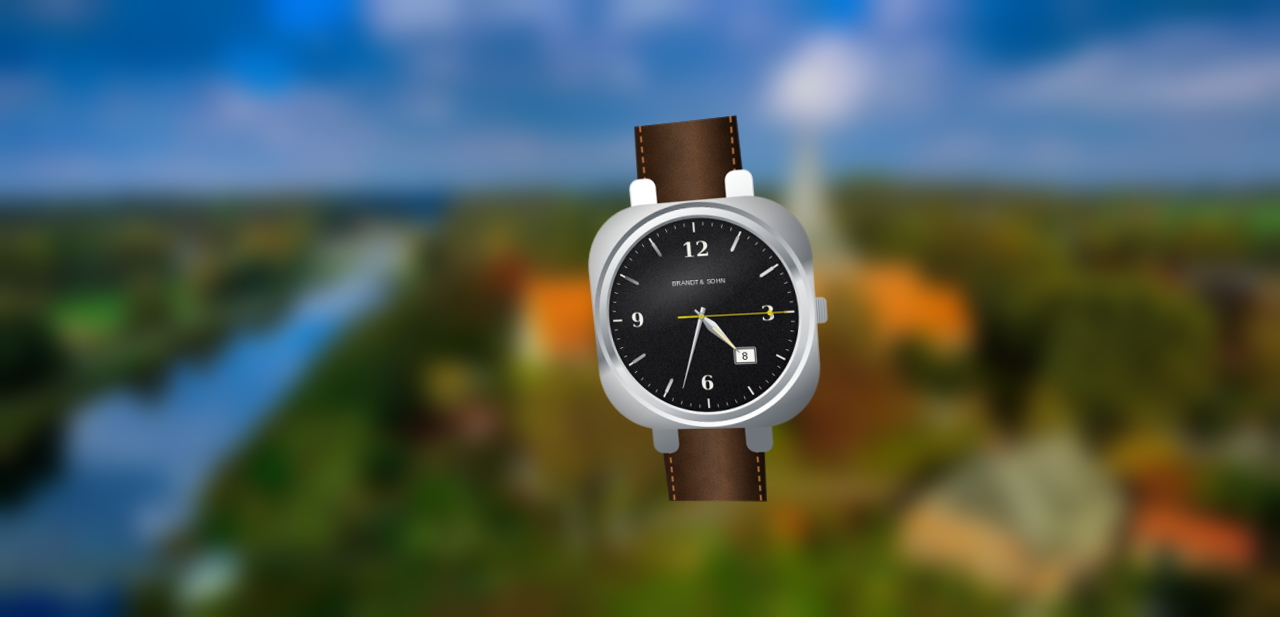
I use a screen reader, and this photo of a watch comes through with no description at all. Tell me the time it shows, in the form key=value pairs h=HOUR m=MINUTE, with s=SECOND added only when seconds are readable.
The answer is h=4 m=33 s=15
